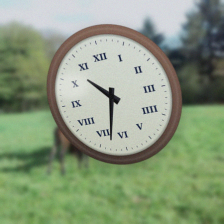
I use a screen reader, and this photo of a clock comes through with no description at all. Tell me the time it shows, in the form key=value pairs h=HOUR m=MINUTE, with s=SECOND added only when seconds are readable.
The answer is h=10 m=33
